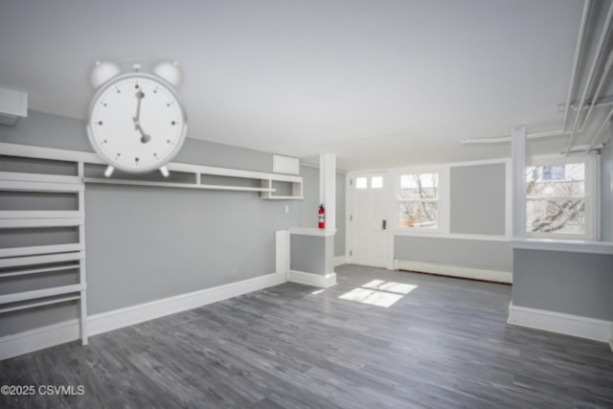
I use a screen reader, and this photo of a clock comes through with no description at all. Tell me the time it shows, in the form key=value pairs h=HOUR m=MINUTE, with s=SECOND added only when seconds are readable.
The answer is h=5 m=1
